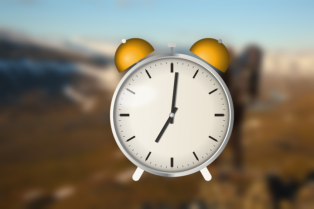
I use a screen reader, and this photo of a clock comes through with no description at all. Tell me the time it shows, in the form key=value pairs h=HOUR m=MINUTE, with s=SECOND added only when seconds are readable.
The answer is h=7 m=1
